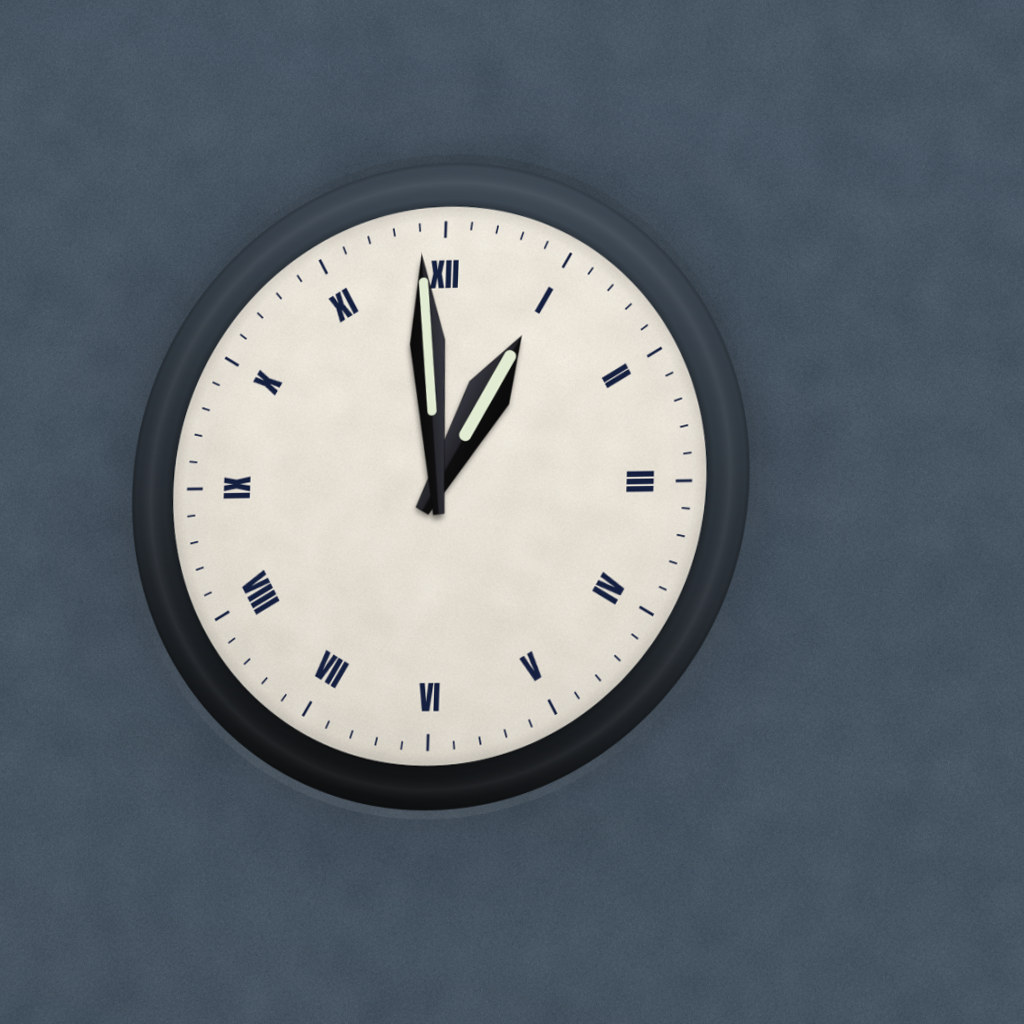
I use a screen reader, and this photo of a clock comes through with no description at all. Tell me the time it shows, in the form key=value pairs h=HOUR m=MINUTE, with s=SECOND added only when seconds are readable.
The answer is h=12 m=59
